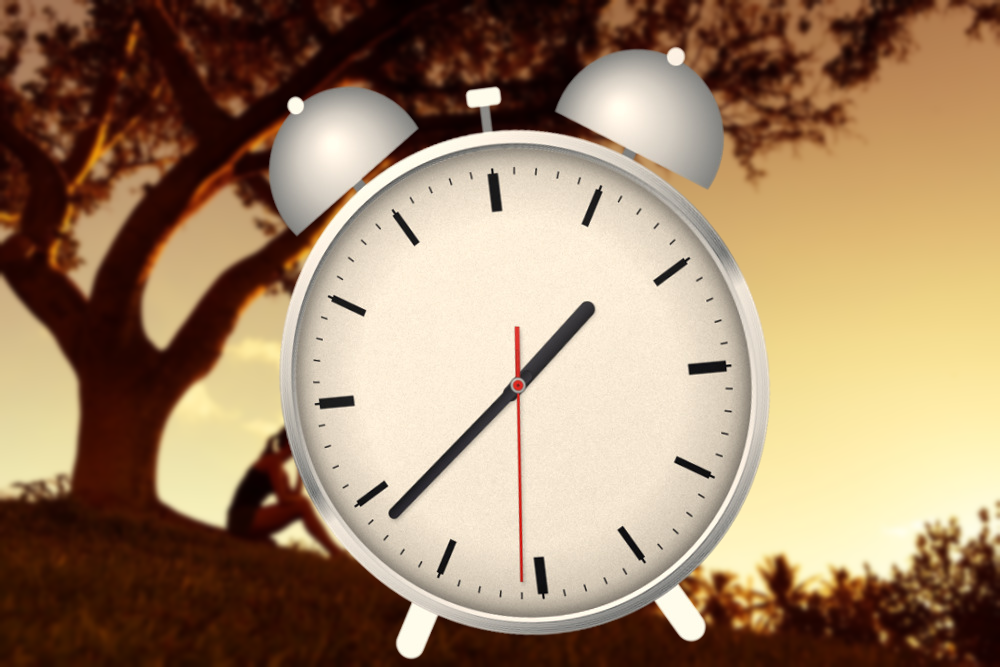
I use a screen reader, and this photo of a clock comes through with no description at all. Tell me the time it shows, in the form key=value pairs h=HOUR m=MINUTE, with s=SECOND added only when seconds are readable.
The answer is h=1 m=38 s=31
